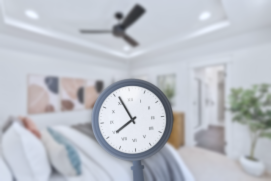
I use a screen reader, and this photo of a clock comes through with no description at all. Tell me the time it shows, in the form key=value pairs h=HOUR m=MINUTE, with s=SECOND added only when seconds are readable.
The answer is h=7 m=56
